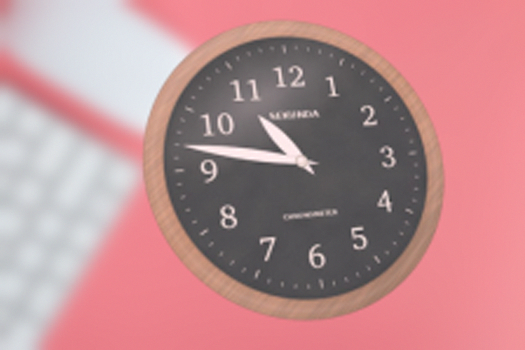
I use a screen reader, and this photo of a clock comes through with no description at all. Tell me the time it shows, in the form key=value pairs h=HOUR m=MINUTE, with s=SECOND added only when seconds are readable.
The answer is h=10 m=47
